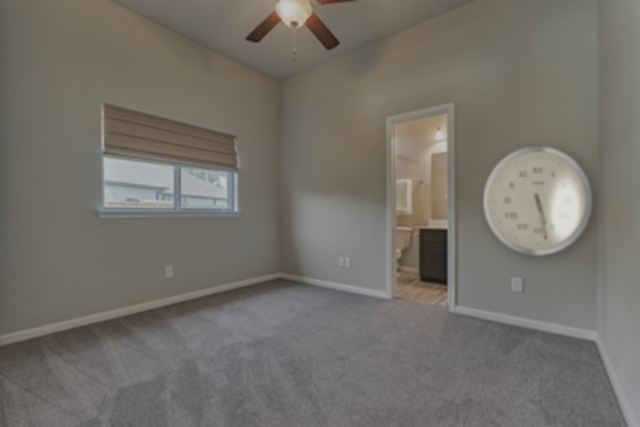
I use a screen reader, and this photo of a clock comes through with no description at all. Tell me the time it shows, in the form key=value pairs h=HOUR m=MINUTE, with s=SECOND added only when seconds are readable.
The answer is h=5 m=28
